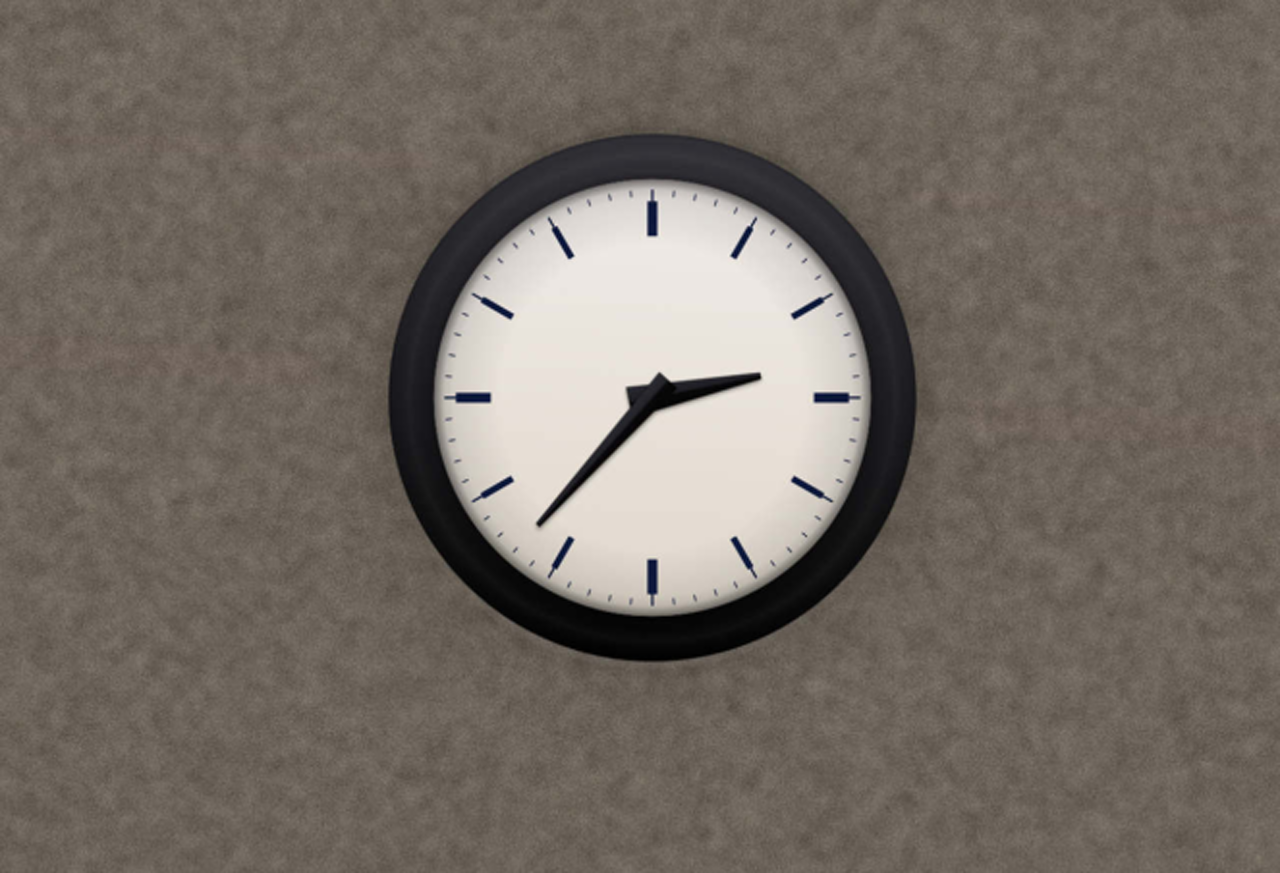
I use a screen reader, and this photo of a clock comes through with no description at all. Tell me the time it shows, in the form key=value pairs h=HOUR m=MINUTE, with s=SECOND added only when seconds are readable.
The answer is h=2 m=37
